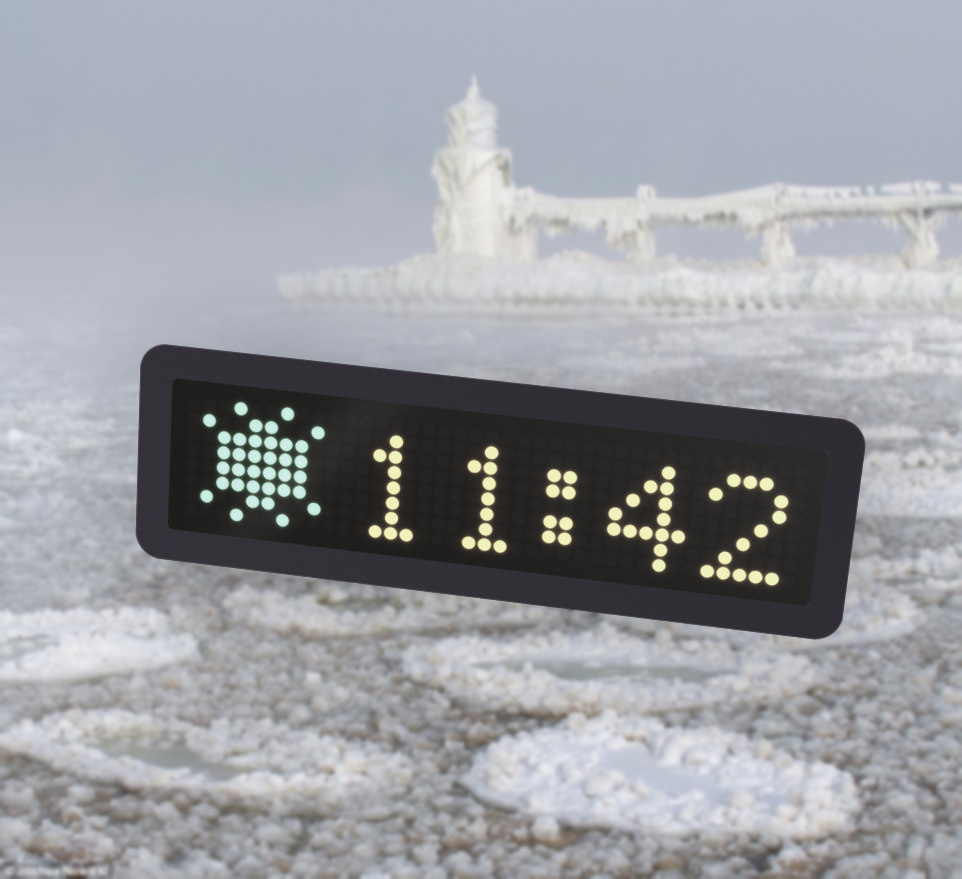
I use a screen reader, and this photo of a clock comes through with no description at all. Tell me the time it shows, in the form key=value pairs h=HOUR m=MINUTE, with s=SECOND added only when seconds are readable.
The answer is h=11 m=42
